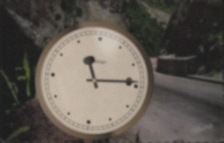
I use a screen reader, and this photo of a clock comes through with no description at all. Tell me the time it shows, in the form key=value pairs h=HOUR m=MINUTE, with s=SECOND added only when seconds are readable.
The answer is h=11 m=14
